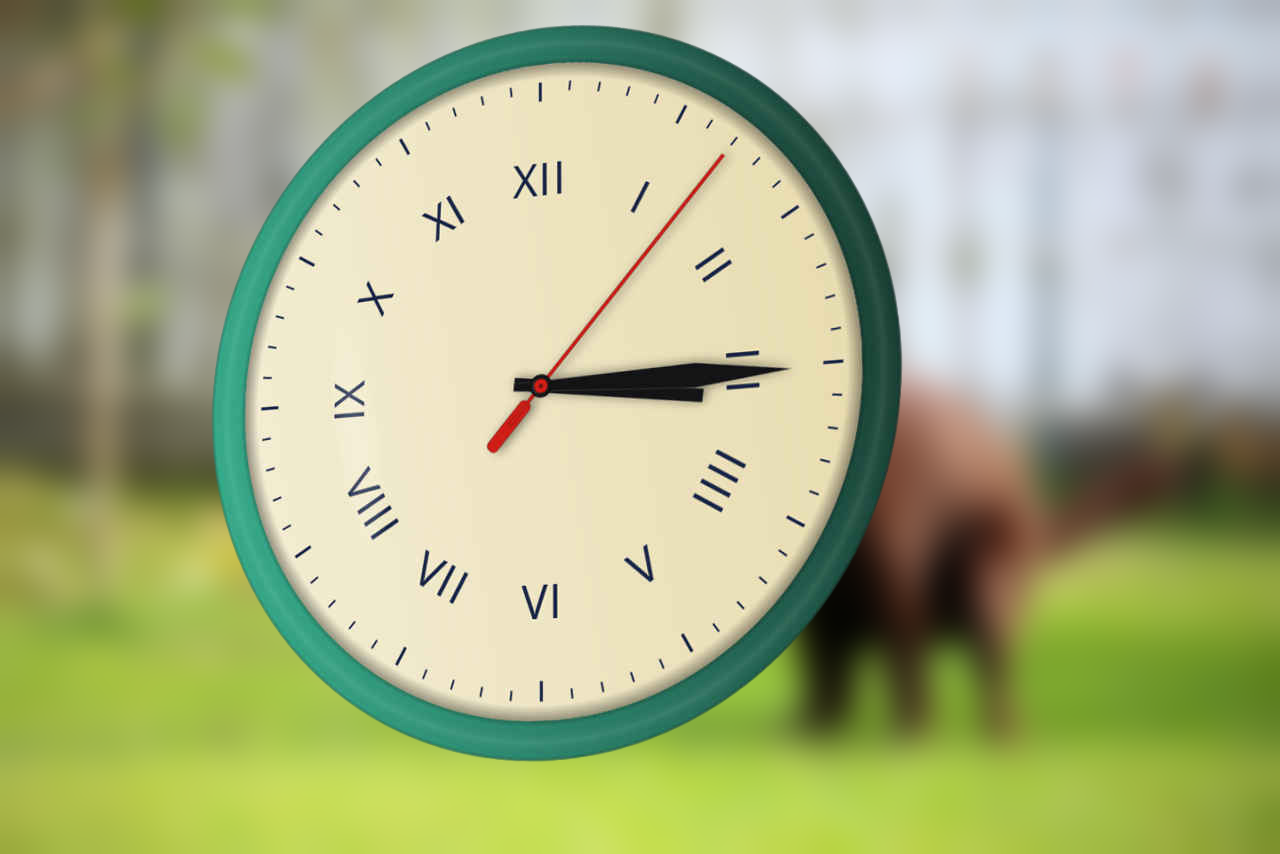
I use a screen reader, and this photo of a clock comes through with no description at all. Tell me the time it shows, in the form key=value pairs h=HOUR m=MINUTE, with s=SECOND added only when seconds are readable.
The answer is h=3 m=15 s=7
